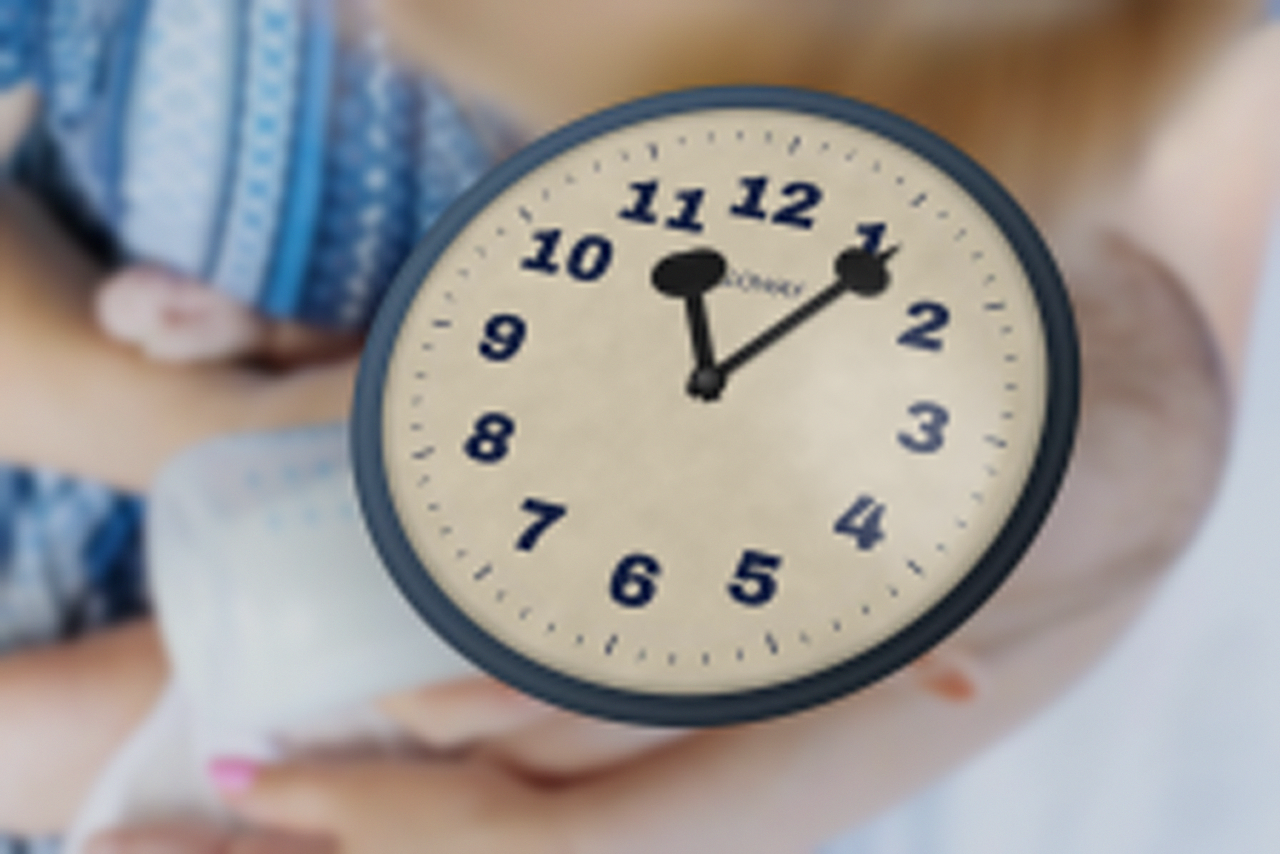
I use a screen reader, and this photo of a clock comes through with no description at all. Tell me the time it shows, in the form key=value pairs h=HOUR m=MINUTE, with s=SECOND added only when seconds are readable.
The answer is h=11 m=6
